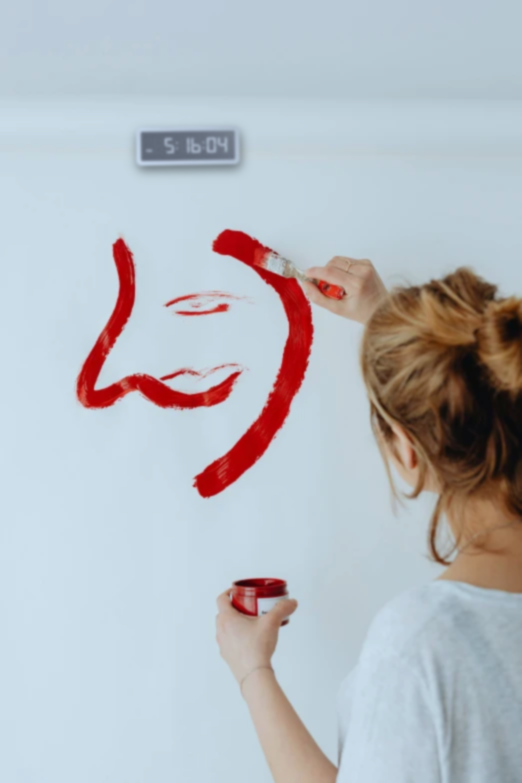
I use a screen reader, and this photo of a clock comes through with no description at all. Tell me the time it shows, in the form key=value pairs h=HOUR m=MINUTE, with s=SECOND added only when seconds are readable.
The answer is h=5 m=16 s=4
